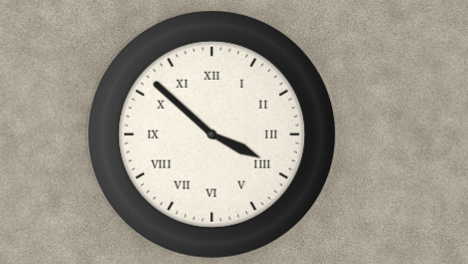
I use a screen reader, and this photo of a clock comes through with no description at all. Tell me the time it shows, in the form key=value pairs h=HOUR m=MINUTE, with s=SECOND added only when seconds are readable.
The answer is h=3 m=52
